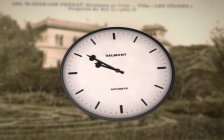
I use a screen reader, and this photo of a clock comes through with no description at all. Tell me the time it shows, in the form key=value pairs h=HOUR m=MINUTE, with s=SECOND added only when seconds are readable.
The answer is h=9 m=51
